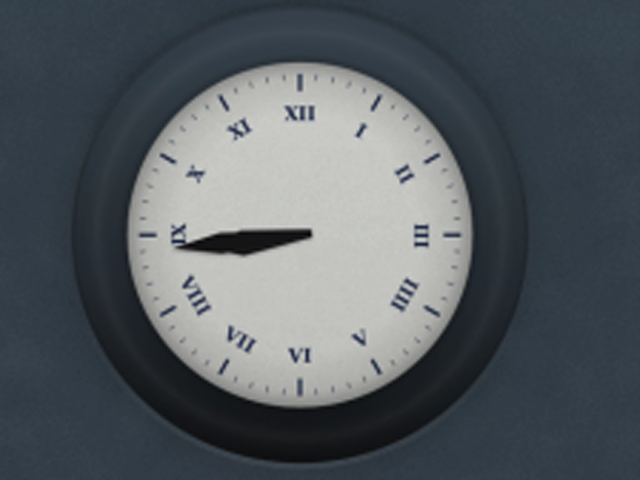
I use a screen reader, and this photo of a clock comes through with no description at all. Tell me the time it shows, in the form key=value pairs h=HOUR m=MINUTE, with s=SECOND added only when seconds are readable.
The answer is h=8 m=44
